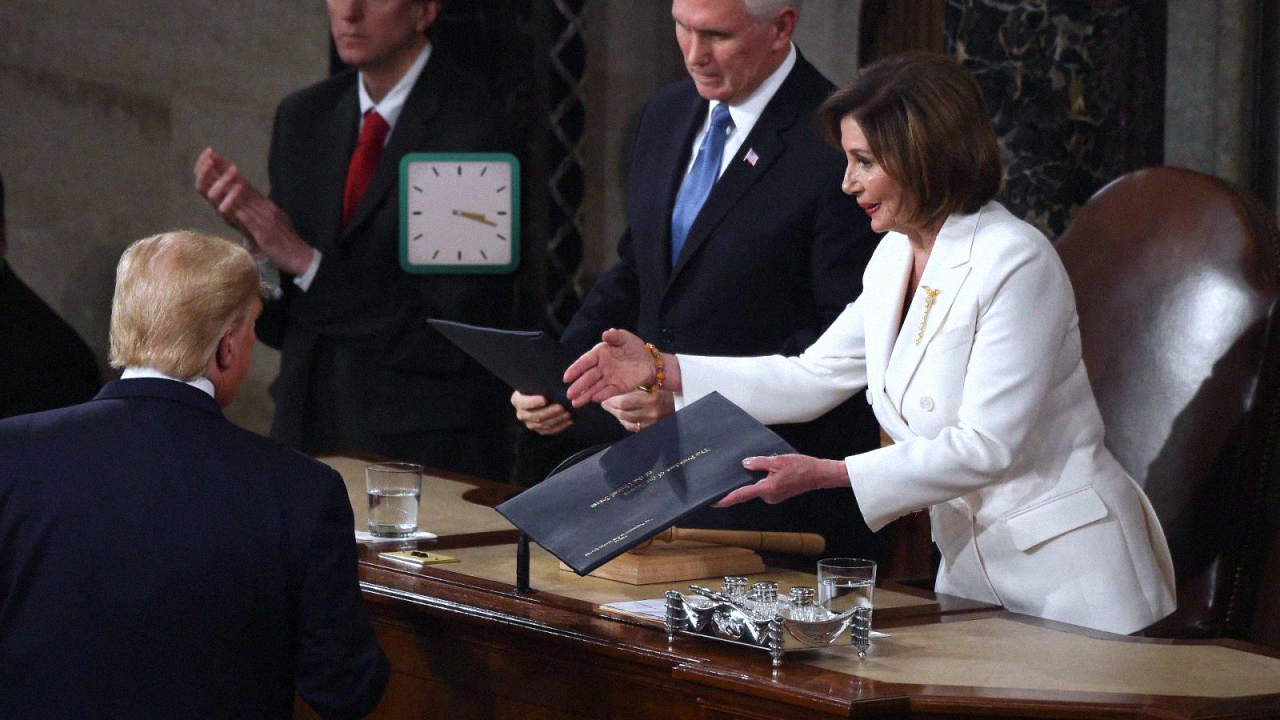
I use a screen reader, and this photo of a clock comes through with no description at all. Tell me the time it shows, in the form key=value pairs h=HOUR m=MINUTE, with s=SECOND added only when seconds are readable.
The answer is h=3 m=18
